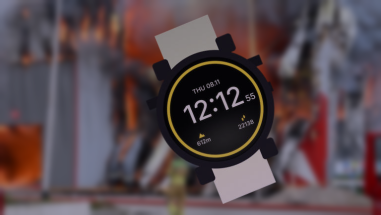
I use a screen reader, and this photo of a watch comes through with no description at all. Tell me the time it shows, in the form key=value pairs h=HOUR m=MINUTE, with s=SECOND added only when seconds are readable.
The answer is h=12 m=12 s=55
